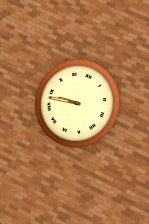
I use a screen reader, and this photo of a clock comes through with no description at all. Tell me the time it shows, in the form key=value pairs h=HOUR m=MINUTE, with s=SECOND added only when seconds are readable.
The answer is h=8 m=43
